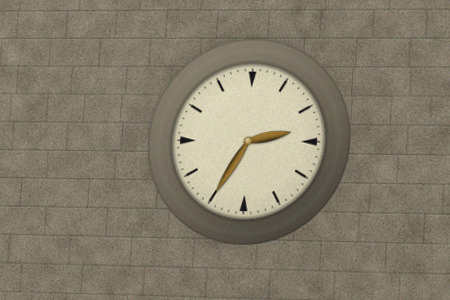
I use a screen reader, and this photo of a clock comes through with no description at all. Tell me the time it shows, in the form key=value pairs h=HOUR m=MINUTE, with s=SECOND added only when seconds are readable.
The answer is h=2 m=35
